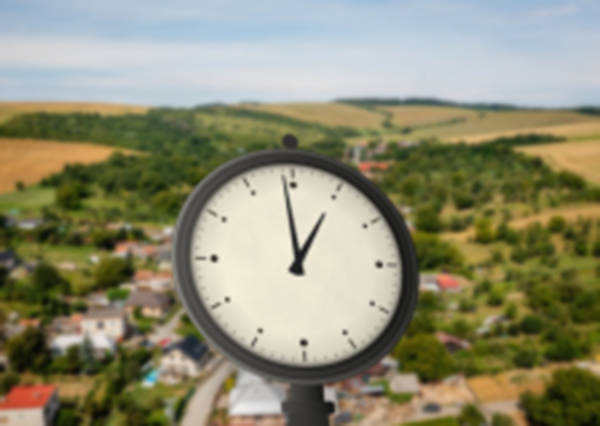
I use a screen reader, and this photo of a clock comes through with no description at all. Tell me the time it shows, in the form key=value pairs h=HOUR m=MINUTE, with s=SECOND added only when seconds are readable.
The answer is h=12 m=59
